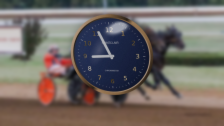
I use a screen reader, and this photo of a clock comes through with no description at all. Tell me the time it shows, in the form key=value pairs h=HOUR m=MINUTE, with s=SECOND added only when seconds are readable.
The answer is h=8 m=56
